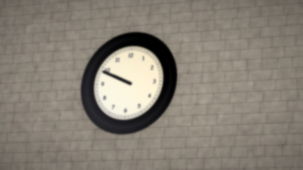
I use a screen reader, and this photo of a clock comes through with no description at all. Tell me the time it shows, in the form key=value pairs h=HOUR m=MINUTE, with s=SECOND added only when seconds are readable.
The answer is h=9 m=49
